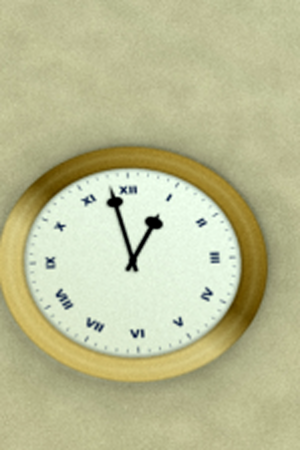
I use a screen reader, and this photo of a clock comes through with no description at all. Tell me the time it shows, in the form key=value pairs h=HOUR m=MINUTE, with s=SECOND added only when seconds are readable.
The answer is h=12 m=58
